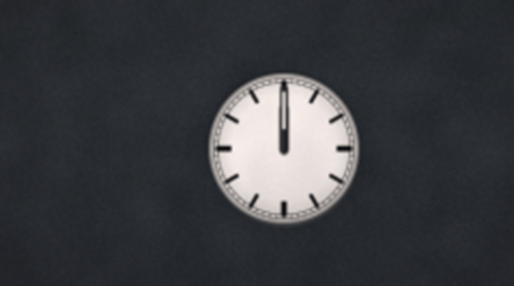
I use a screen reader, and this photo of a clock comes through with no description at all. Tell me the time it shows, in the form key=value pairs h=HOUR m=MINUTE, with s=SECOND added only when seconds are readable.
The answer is h=12 m=0
